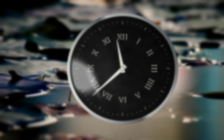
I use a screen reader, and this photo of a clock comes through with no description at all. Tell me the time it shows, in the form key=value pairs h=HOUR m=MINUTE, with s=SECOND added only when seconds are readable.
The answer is h=11 m=38
